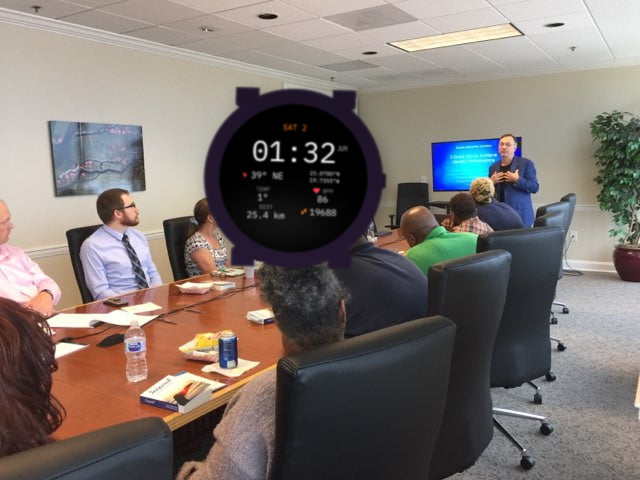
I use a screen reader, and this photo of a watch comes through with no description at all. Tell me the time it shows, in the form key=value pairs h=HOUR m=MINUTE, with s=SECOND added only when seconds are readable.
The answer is h=1 m=32
